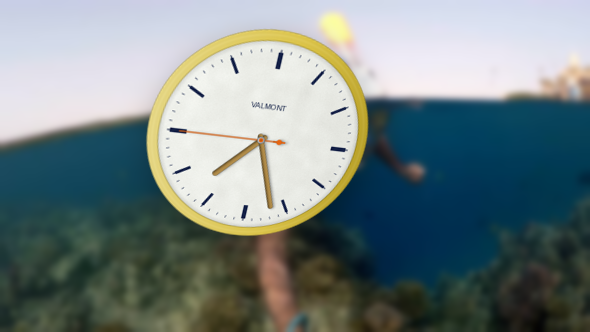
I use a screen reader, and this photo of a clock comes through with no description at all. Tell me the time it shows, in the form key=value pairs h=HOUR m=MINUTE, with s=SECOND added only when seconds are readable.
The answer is h=7 m=26 s=45
